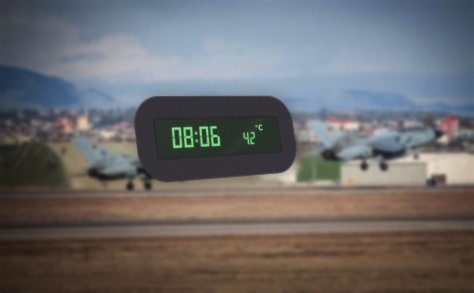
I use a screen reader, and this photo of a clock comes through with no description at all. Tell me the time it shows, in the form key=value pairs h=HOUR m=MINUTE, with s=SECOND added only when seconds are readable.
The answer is h=8 m=6
